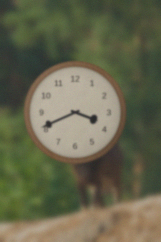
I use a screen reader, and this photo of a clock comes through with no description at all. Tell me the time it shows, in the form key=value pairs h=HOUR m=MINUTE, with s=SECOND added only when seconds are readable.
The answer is h=3 m=41
